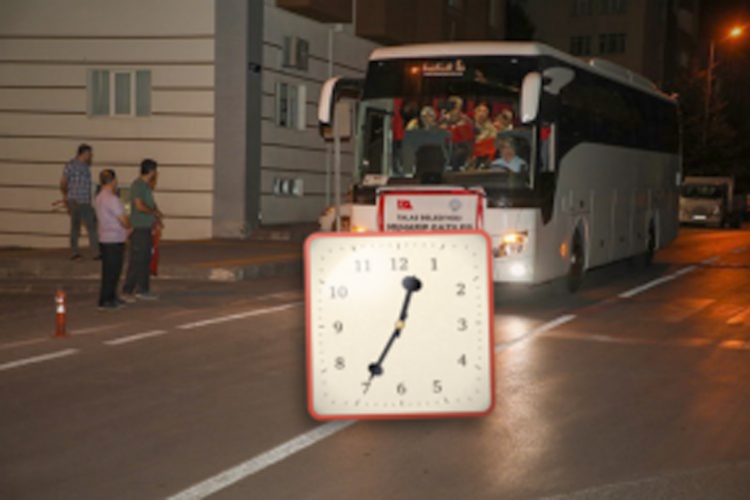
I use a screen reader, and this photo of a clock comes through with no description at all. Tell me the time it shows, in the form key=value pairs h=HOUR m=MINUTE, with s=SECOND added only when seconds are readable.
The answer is h=12 m=35
